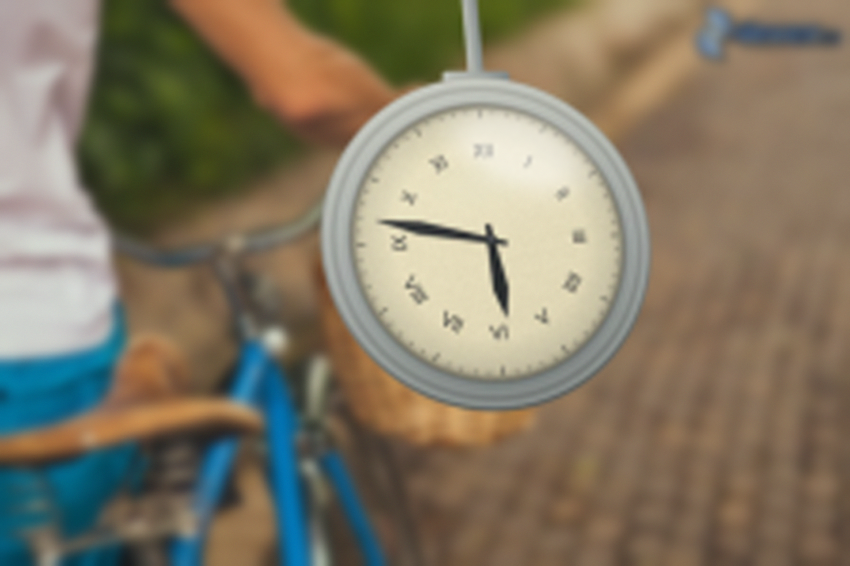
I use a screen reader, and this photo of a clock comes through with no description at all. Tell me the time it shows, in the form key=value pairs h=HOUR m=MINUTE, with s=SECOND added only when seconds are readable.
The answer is h=5 m=47
